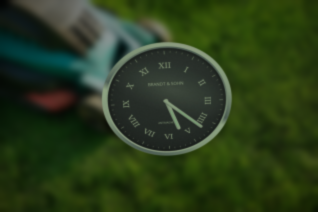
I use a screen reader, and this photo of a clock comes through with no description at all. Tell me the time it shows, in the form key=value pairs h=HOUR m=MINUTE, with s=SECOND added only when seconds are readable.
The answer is h=5 m=22
